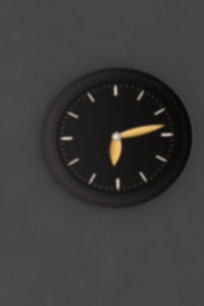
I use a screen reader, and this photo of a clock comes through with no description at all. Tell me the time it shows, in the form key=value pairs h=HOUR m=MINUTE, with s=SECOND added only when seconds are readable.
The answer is h=6 m=13
